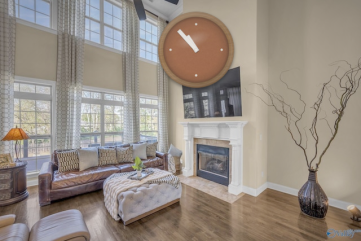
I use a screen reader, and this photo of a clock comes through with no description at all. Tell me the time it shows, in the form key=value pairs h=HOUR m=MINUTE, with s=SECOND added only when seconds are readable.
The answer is h=10 m=53
